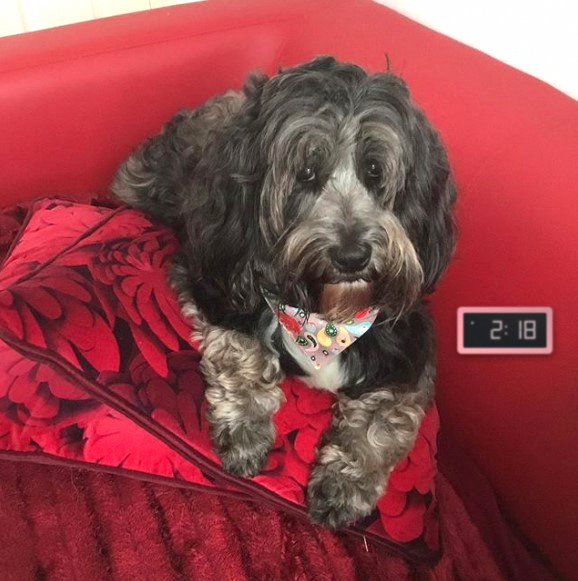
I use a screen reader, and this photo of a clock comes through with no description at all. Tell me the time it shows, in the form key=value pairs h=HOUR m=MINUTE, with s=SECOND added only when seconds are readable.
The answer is h=2 m=18
